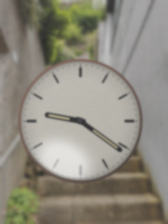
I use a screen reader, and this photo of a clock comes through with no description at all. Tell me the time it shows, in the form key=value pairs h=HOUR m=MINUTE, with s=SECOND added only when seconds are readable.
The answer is h=9 m=21
